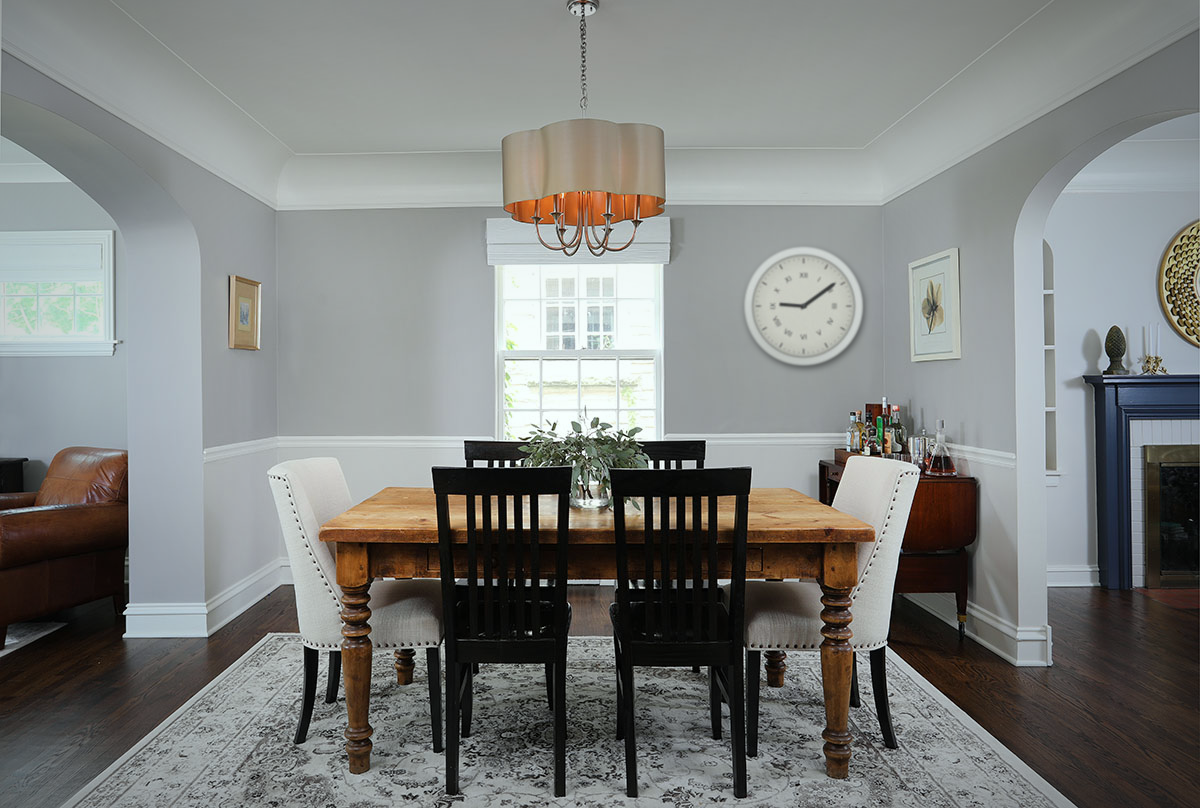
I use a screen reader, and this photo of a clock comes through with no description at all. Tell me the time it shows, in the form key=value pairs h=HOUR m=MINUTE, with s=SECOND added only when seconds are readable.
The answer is h=9 m=9
